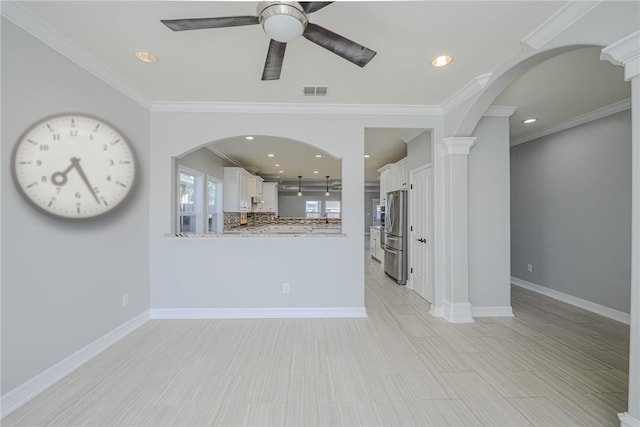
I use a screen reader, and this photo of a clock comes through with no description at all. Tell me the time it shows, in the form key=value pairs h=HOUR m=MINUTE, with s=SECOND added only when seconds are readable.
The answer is h=7 m=26
